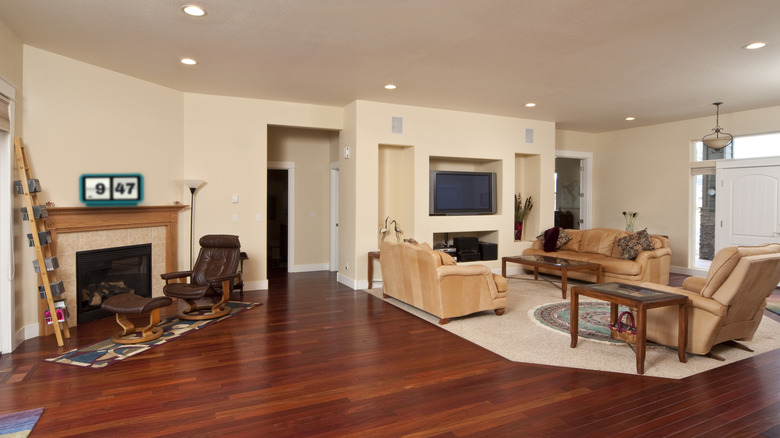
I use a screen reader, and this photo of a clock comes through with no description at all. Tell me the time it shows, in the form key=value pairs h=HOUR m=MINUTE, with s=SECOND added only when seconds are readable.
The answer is h=9 m=47
